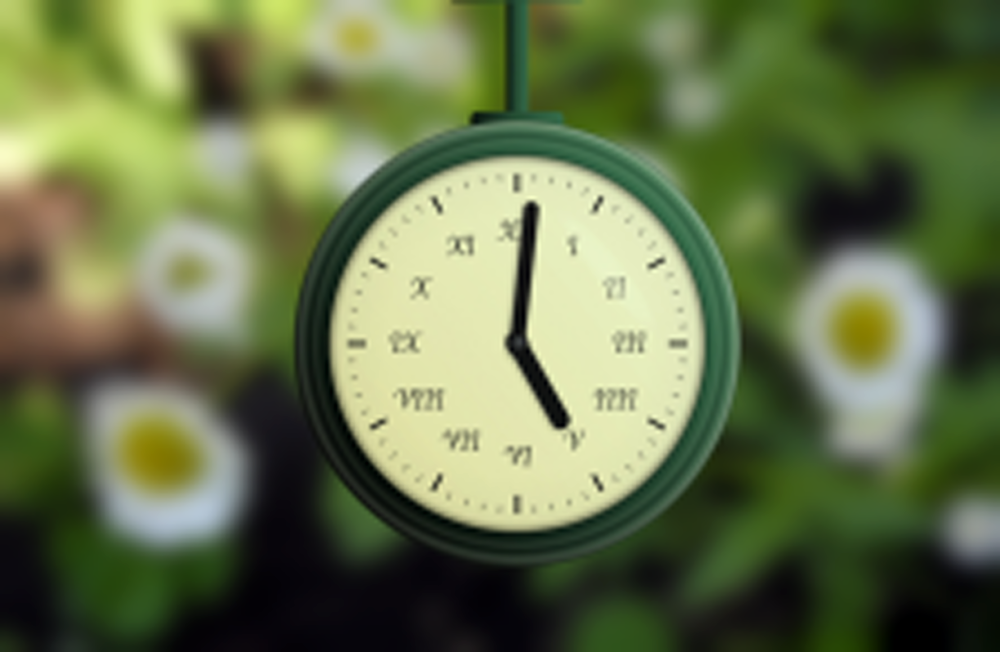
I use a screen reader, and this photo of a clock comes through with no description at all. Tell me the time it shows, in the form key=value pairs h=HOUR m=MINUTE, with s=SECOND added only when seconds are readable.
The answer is h=5 m=1
